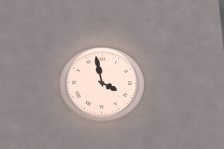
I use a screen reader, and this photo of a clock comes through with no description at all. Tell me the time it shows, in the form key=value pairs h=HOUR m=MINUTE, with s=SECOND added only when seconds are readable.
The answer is h=3 m=58
